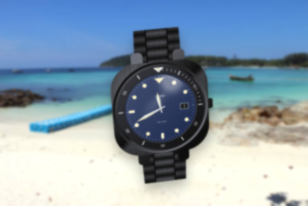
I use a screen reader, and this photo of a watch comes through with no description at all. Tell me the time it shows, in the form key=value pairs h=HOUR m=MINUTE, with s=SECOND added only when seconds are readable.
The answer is h=11 m=41
